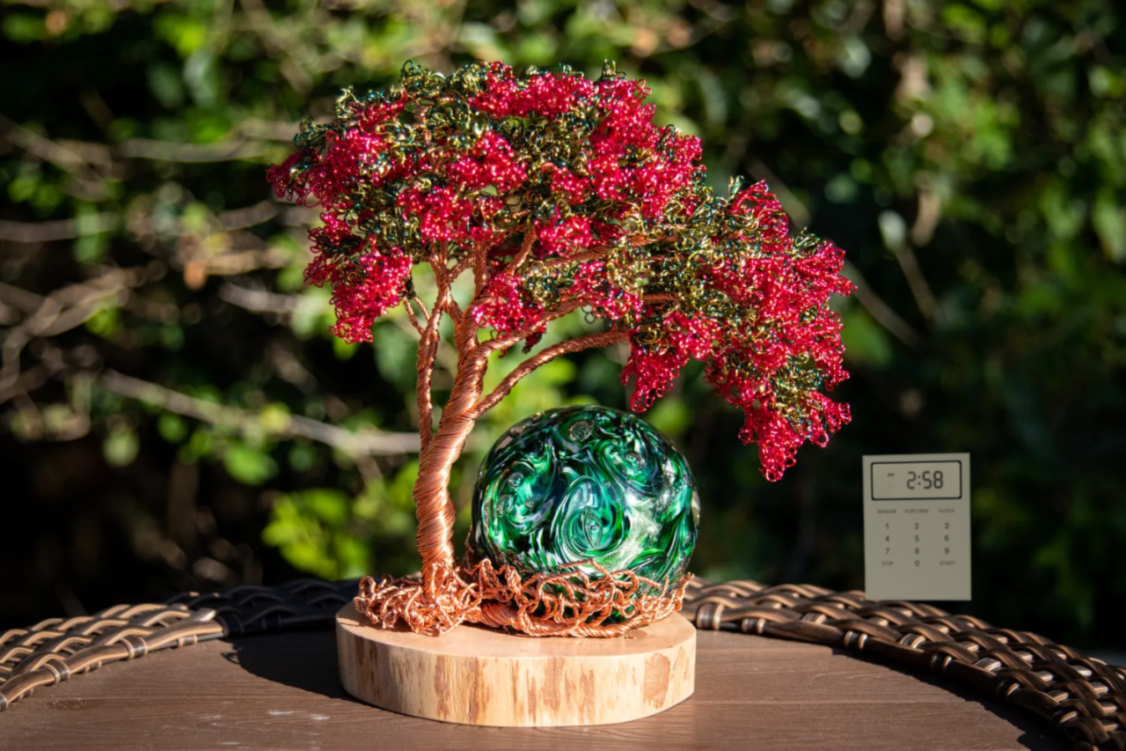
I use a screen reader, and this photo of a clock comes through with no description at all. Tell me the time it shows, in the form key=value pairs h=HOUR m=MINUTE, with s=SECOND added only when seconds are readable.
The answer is h=2 m=58
